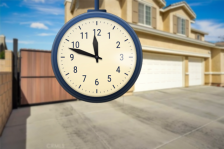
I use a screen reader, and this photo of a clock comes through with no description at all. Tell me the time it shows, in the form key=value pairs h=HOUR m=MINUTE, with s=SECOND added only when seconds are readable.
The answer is h=11 m=48
